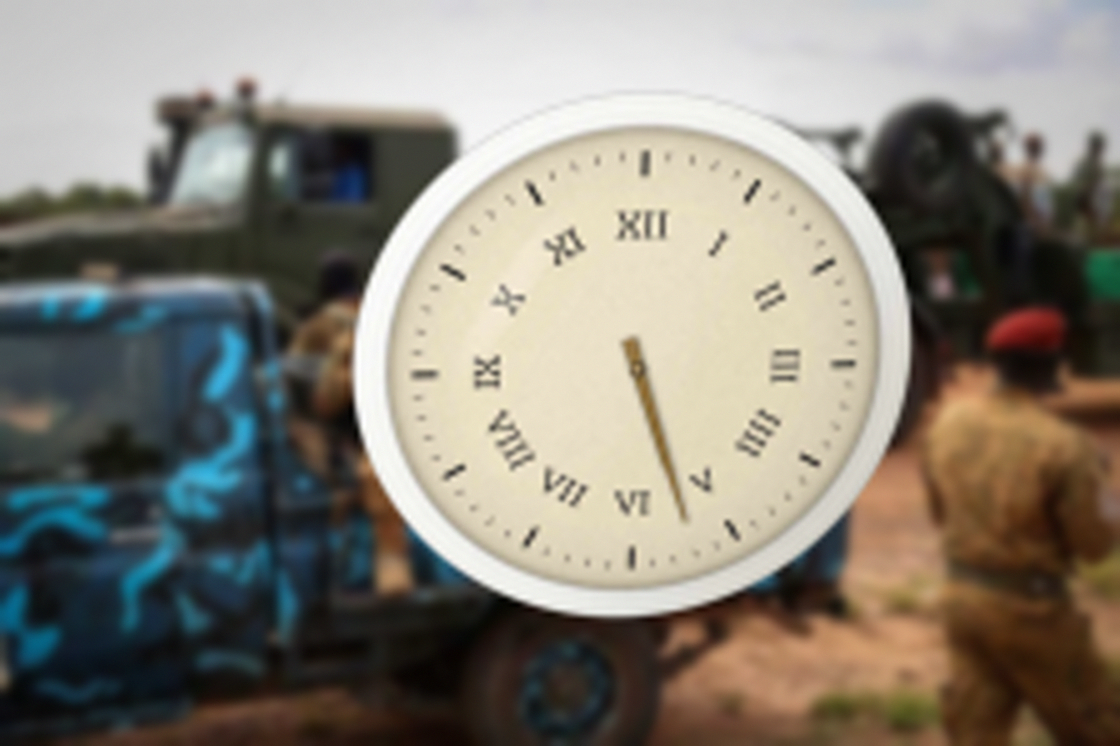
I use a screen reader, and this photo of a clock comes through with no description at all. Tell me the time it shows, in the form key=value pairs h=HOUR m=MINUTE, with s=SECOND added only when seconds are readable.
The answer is h=5 m=27
